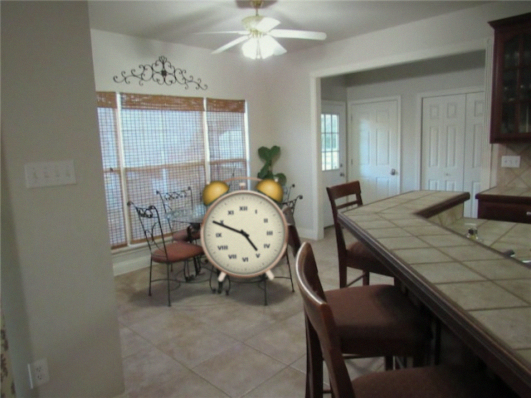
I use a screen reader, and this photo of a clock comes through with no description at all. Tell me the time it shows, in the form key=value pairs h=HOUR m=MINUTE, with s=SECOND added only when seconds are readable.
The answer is h=4 m=49
